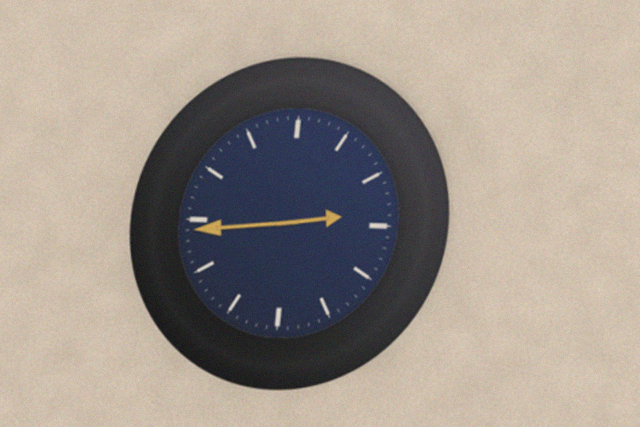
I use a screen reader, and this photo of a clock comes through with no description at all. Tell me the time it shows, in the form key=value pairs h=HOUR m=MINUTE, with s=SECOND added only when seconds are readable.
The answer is h=2 m=44
